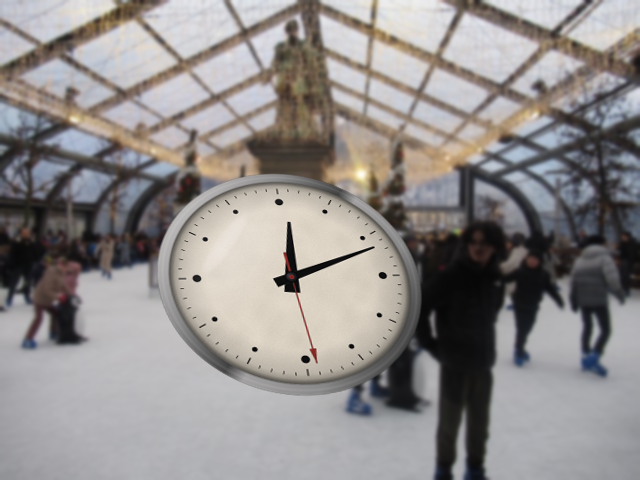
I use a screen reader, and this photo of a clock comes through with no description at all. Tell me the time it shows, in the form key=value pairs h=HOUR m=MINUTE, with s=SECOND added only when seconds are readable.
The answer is h=12 m=11 s=29
